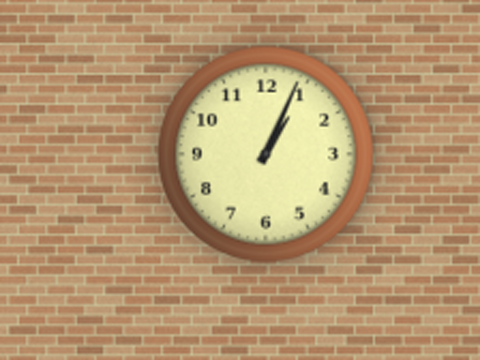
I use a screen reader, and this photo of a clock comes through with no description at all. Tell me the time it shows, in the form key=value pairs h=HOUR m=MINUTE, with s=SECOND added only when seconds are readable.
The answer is h=1 m=4
